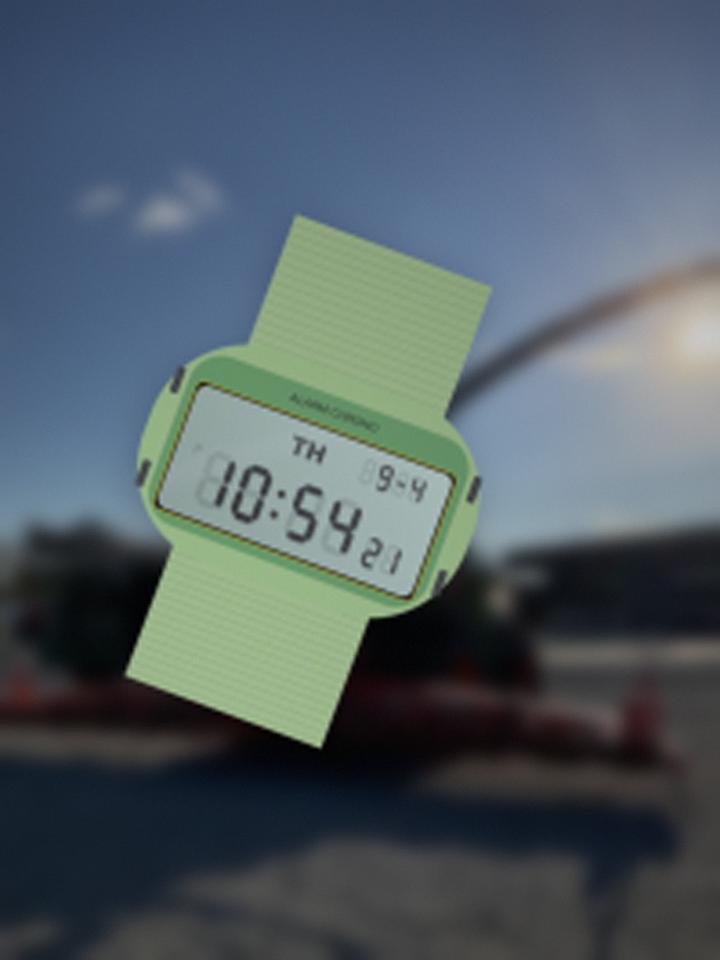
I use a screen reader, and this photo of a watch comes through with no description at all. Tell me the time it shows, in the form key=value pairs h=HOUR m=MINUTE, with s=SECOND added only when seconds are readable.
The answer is h=10 m=54 s=21
